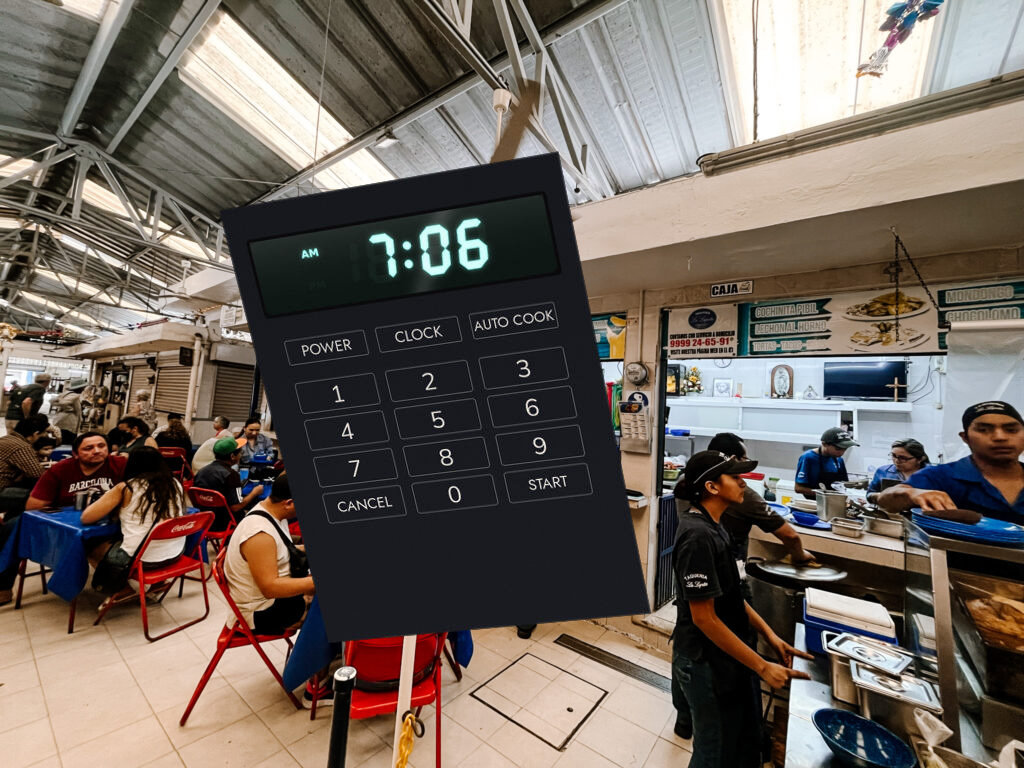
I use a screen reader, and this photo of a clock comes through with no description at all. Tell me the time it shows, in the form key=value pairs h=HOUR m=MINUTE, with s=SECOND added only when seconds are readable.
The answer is h=7 m=6
